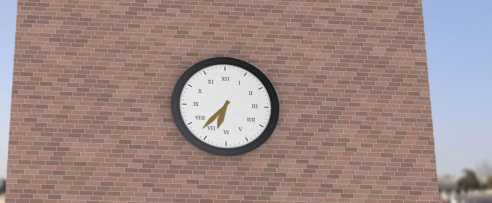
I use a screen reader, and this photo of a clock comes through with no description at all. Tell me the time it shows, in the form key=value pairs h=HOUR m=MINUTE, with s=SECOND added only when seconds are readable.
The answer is h=6 m=37
